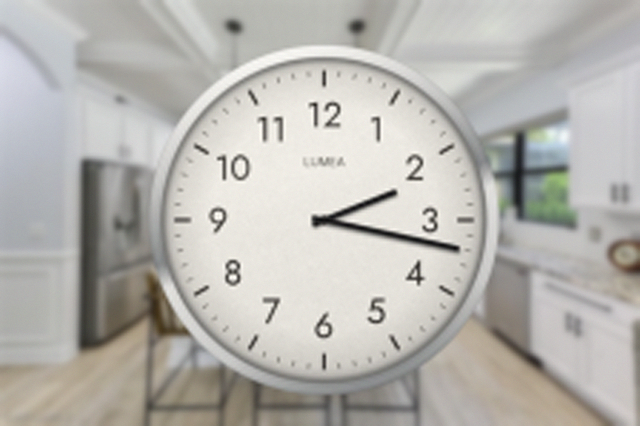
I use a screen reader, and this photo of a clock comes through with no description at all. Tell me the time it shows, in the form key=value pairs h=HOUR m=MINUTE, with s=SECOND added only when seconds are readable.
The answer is h=2 m=17
